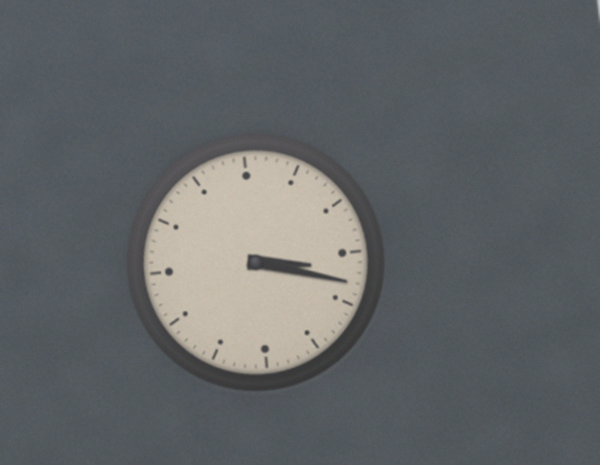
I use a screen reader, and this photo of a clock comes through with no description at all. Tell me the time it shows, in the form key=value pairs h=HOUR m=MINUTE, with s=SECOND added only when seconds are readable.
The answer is h=3 m=18
